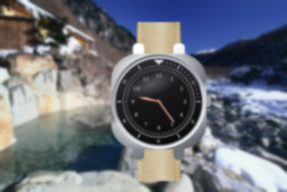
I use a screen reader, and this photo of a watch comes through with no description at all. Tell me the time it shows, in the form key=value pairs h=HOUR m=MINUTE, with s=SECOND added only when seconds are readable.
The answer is h=9 m=24
